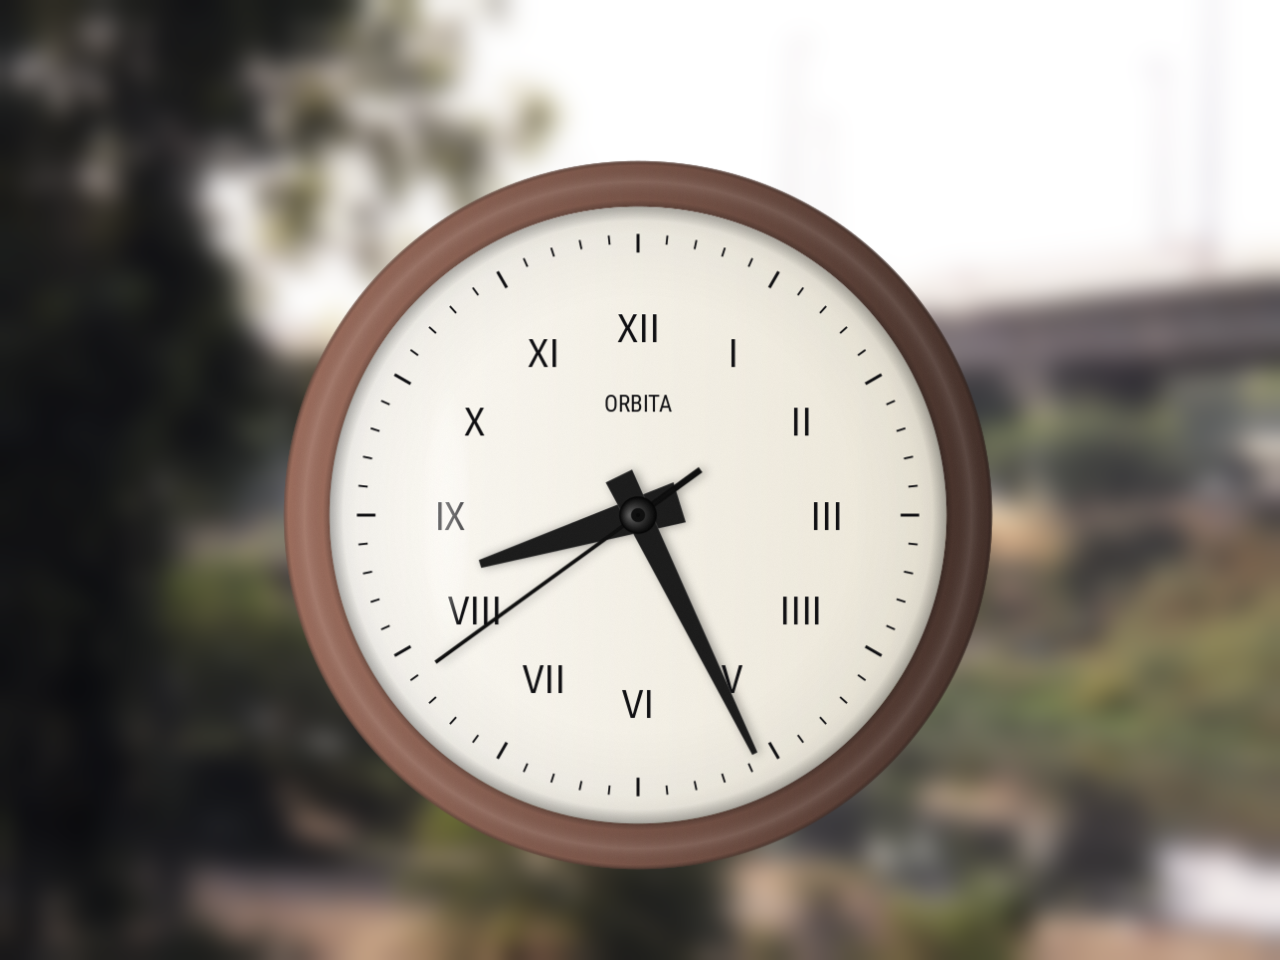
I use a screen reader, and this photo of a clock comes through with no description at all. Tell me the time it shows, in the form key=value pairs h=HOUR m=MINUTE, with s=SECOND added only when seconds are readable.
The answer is h=8 m=25 s=39
